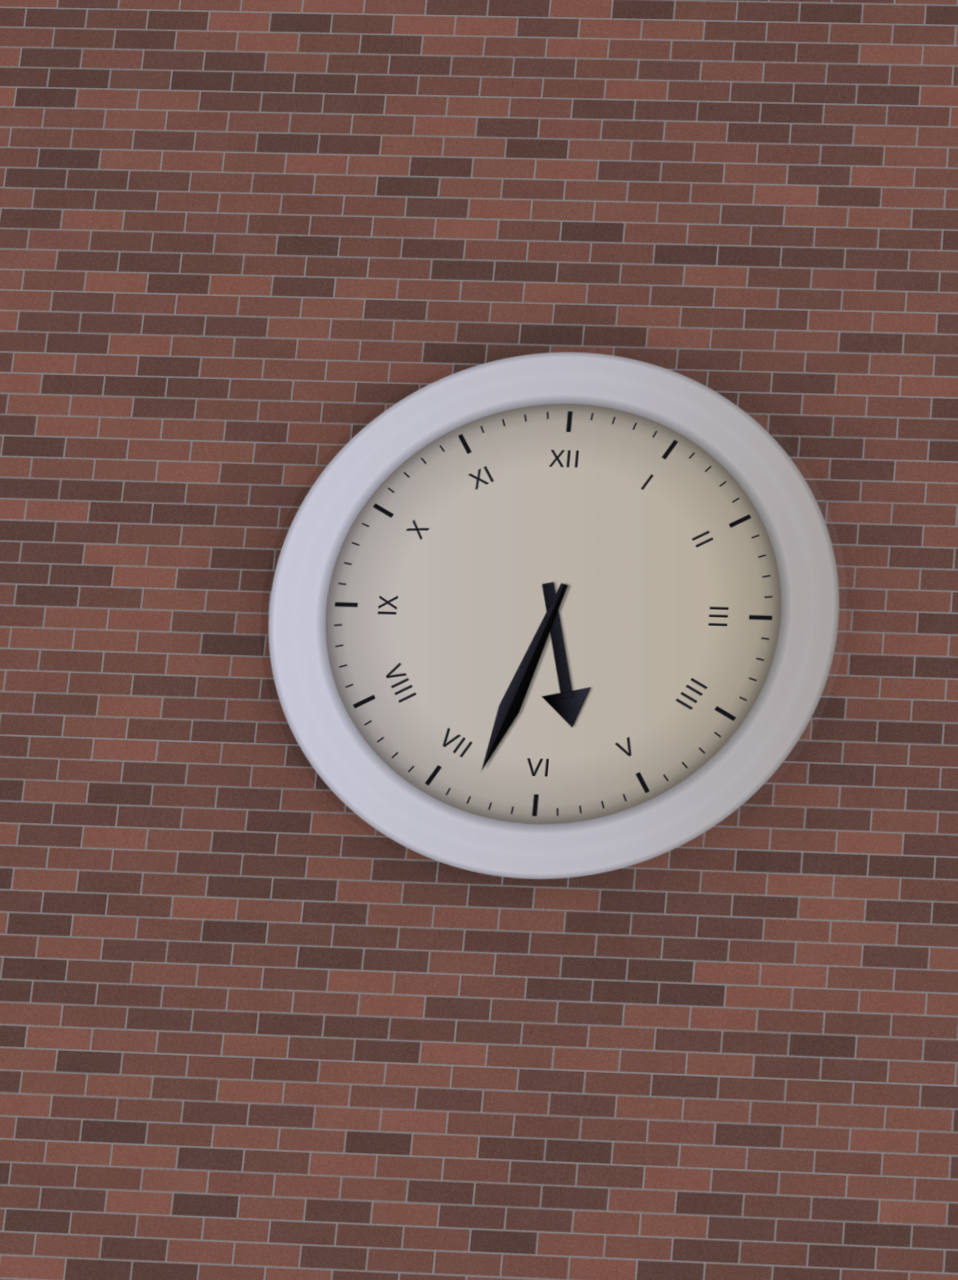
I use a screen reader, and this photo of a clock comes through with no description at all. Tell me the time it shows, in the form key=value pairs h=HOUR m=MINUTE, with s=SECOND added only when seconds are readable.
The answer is h=5 m=33
